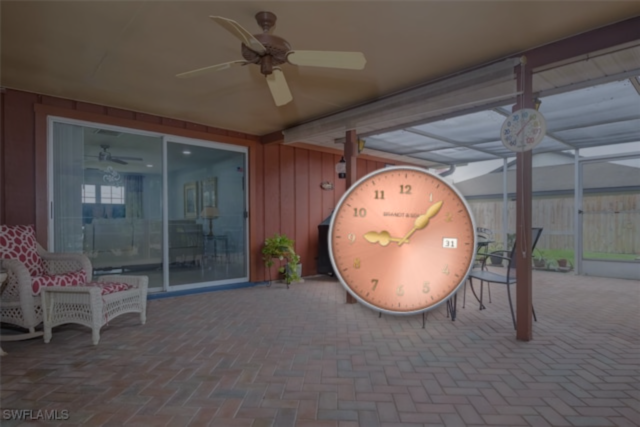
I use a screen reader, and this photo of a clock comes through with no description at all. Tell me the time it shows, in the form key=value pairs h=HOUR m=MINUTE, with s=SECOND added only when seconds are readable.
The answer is h=9 m=7
